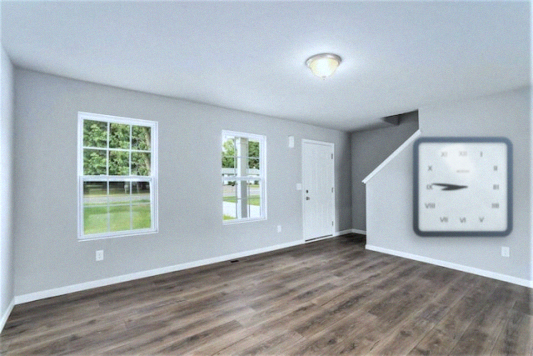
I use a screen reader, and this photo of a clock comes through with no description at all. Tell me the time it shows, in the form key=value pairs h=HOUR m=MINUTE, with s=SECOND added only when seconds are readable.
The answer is h=8 m=46
